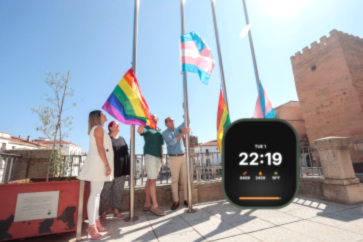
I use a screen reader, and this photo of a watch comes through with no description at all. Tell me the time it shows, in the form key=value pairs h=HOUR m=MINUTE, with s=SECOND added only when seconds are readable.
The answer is h=22 m=19
